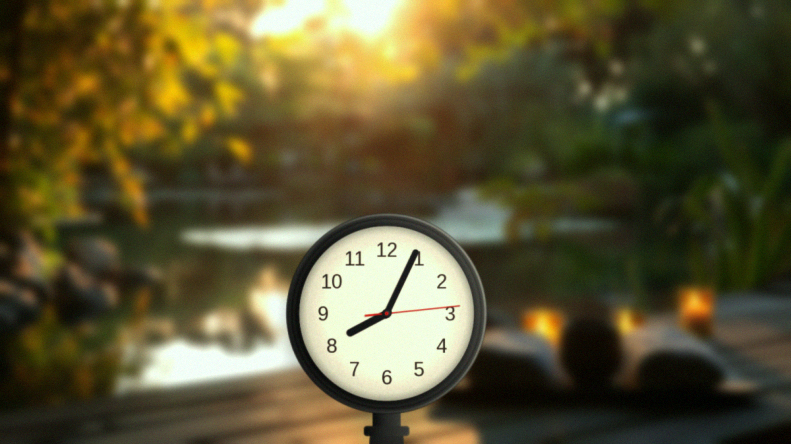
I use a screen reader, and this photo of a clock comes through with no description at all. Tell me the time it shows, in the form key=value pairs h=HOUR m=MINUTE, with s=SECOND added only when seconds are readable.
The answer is h=8 m=4 s=14
